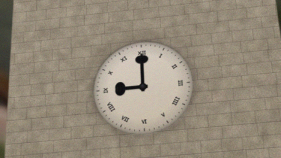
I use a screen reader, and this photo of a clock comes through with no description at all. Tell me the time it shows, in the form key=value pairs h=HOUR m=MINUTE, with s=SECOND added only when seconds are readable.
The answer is h=9 m=0
